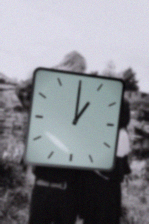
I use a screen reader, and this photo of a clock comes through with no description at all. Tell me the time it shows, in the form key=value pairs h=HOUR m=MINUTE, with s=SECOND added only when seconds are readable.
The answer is h=1 m=0
